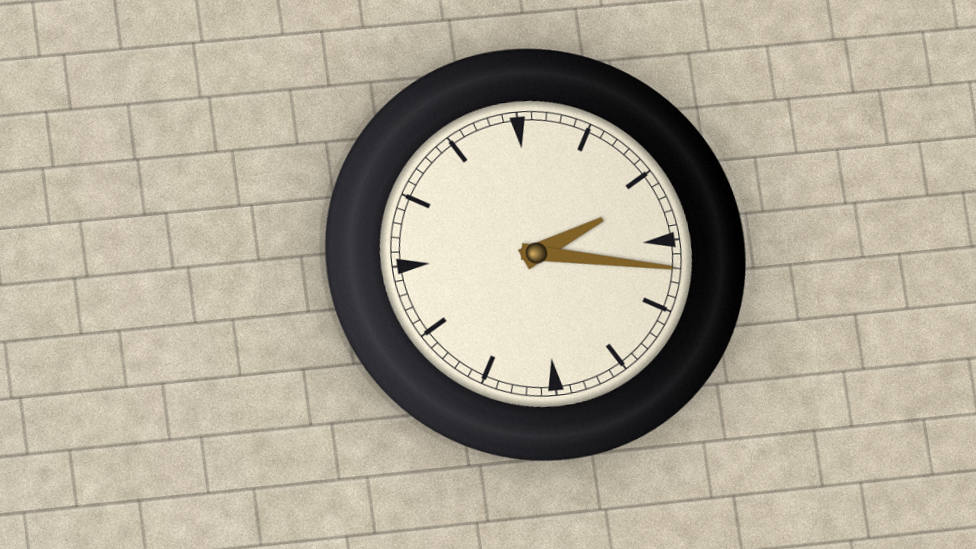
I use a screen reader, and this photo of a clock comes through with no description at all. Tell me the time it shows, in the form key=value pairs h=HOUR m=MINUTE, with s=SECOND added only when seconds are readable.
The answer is h=2 m=17
